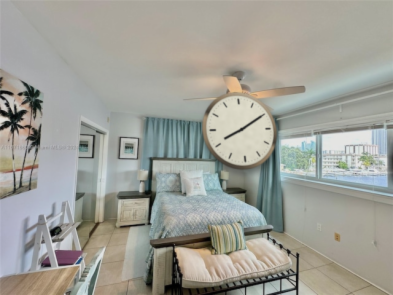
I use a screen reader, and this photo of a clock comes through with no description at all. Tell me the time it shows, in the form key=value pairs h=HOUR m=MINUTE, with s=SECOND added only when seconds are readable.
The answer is h=8 m=10
